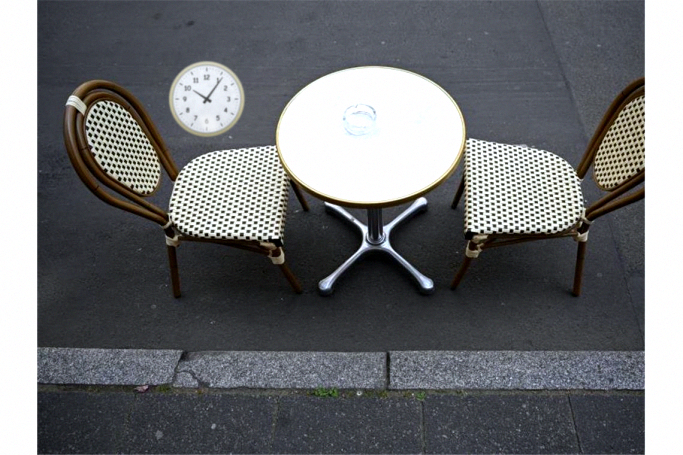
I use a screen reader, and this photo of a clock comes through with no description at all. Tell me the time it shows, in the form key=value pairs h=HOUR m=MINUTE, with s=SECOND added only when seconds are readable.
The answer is h=10 m=6
